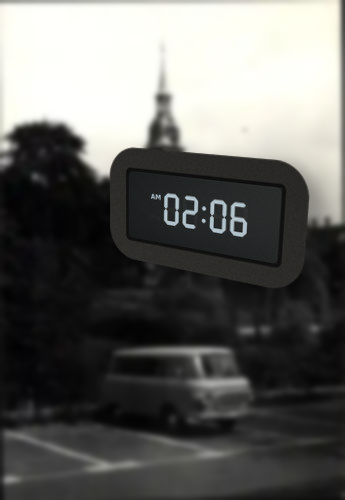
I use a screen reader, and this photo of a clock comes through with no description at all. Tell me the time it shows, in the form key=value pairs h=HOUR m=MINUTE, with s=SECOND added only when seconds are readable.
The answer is h=2 m=6
